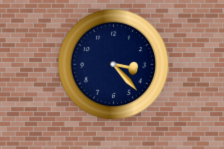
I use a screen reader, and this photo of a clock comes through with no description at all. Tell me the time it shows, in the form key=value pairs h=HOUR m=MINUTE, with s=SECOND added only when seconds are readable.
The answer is h=3 m=23
